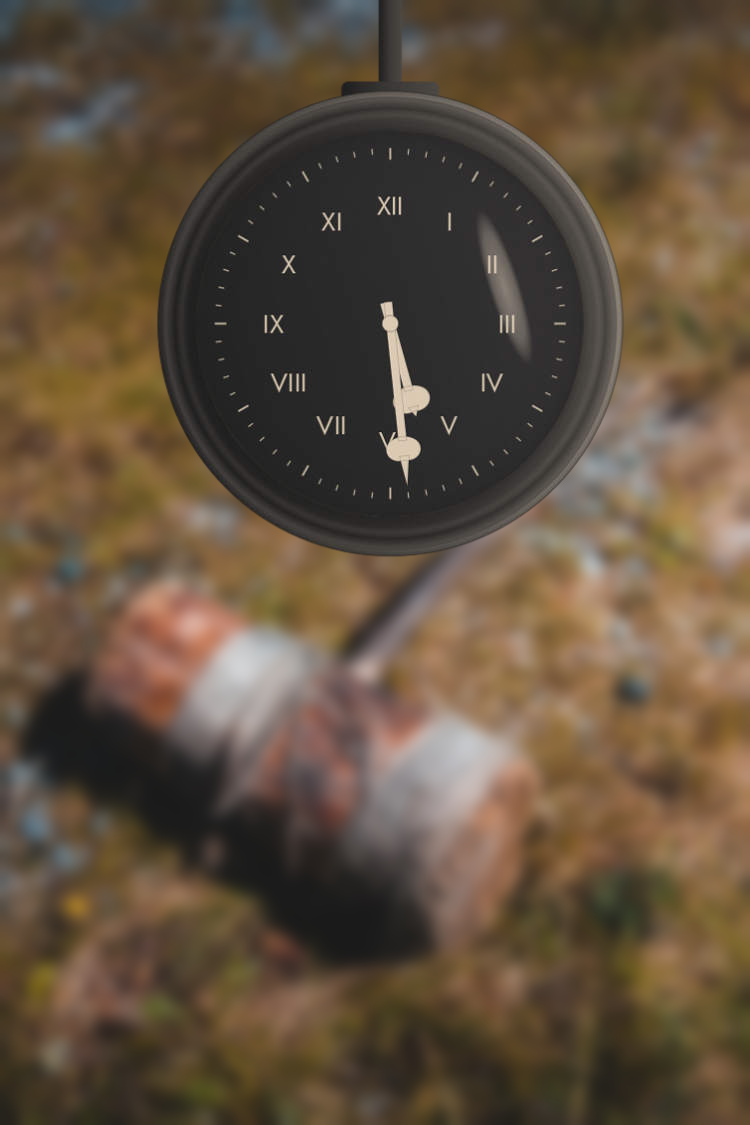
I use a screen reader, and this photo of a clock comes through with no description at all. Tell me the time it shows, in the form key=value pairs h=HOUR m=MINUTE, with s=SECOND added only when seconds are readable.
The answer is h=5 m=29
